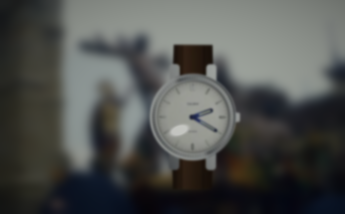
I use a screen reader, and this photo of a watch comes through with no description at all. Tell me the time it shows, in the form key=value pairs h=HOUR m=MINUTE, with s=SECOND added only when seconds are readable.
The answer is h=2 m=20
